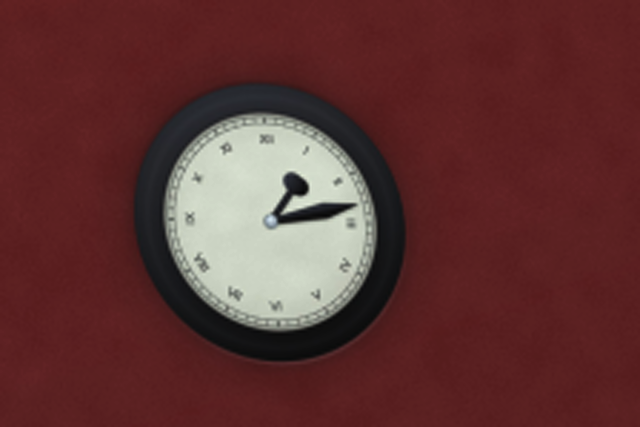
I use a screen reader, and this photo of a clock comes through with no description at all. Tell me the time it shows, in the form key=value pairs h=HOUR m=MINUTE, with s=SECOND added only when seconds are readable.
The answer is h=1 m=13
